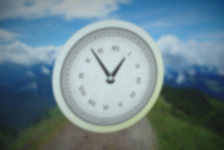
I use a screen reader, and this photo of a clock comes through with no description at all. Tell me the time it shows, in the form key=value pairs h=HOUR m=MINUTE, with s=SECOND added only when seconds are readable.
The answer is h=12 m=53
